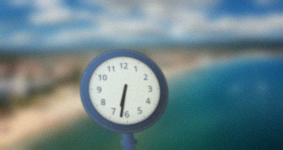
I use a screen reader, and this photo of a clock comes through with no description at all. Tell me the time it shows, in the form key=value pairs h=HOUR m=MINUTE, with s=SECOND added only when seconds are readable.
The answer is h=6 m=32
